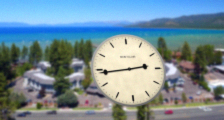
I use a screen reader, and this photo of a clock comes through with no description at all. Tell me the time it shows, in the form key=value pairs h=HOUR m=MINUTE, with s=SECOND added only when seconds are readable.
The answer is h=2 m=44
